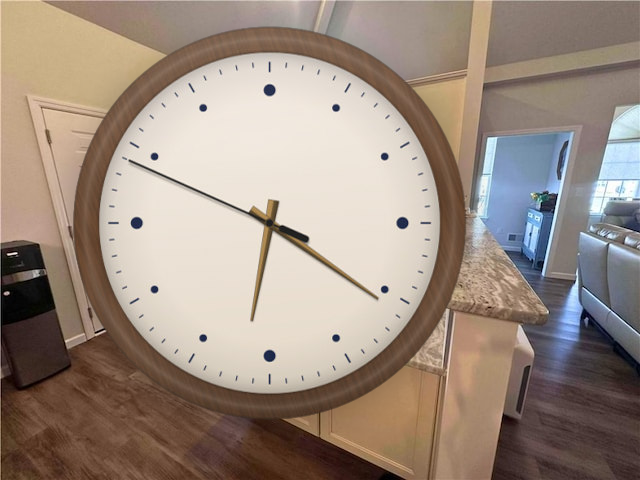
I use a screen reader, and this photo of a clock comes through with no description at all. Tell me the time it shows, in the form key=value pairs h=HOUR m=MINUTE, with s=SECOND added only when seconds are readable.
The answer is h=6 m=20 s=49
